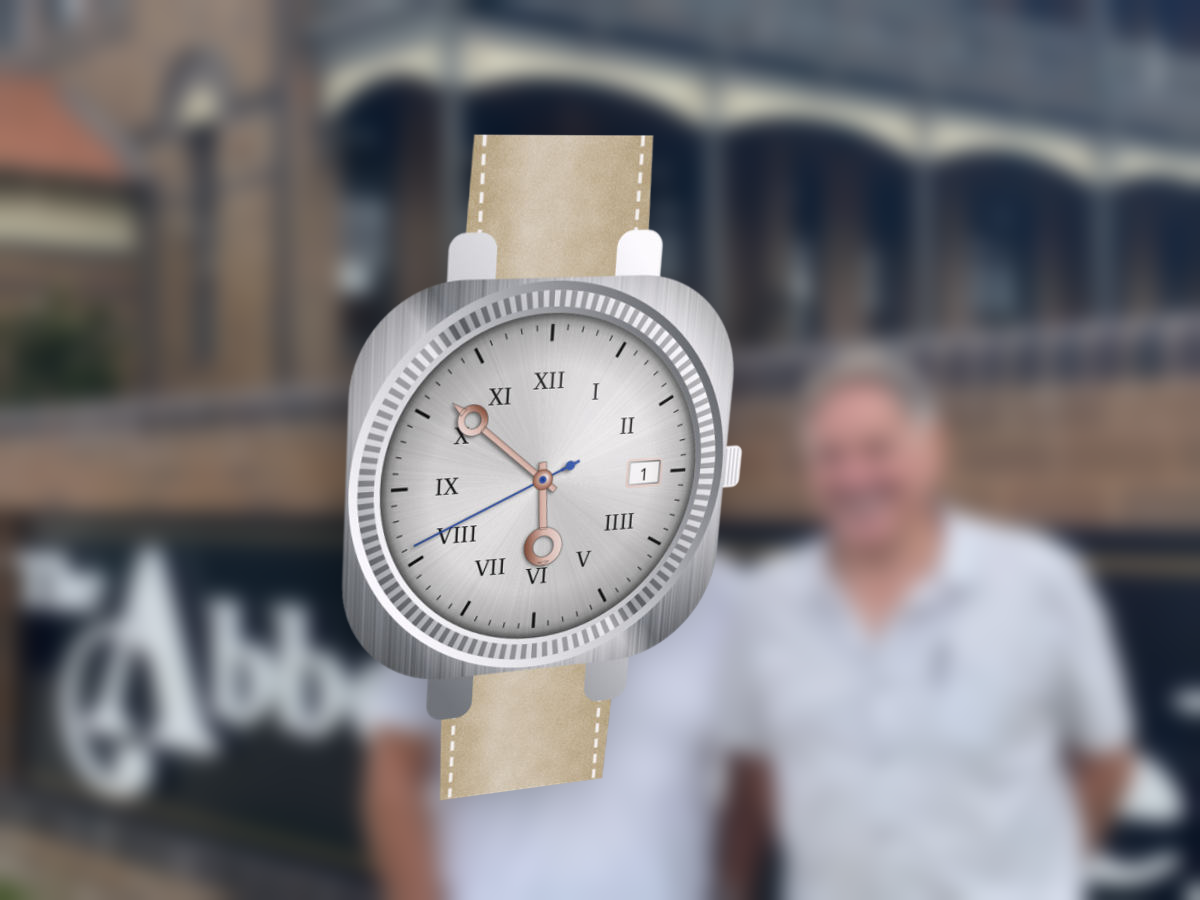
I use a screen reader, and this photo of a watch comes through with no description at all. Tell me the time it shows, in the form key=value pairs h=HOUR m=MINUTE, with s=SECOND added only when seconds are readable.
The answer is h=5 m=51 s=41
